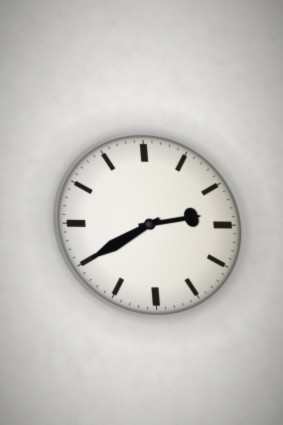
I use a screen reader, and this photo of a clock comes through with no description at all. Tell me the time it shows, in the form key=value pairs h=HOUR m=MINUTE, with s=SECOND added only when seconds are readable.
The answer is h=2 m=40
